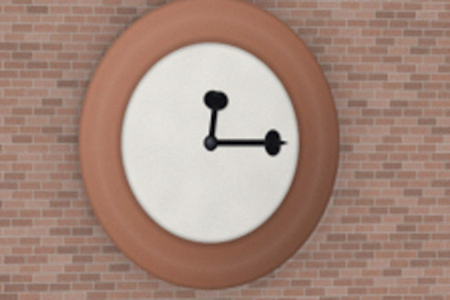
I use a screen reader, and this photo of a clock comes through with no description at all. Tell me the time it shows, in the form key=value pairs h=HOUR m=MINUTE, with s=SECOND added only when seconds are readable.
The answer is h=12 m=15
